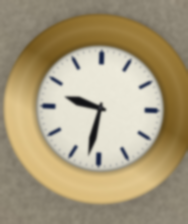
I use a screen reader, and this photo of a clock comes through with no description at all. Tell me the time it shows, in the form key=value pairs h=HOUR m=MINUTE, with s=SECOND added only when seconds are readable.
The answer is h=9 m=32
